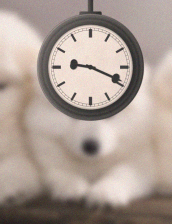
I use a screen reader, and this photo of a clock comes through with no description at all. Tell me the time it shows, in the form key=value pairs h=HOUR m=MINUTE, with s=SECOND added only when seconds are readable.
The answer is h=9 m=19
